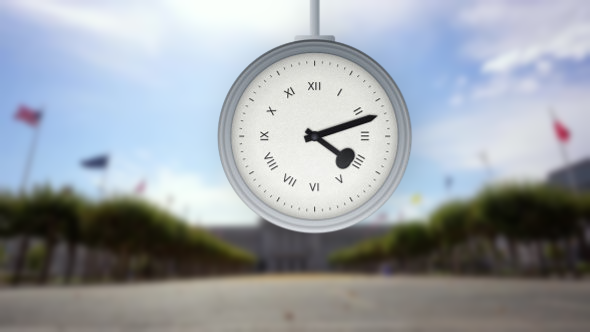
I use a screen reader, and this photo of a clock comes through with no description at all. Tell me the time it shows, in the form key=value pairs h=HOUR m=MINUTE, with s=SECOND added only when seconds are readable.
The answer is h=4 m=12
